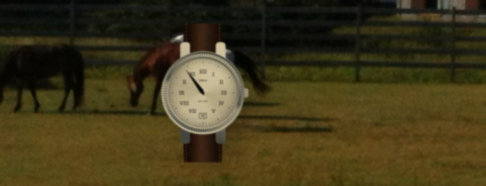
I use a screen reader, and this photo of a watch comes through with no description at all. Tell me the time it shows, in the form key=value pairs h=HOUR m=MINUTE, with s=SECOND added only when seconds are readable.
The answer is h=10 m=54
